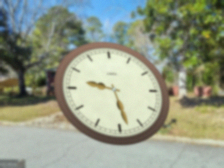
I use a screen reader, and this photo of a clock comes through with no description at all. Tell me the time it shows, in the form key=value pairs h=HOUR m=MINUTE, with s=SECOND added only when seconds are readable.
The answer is h=9 m=28
